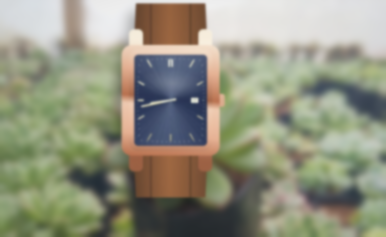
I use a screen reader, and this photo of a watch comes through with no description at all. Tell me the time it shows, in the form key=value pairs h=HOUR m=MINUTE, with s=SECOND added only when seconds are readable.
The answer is h=8 m=43
